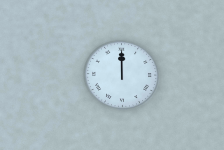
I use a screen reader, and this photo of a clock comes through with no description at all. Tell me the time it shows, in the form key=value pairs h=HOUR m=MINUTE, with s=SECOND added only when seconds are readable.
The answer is h=12 m=0
